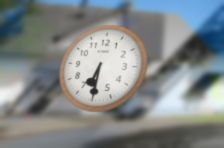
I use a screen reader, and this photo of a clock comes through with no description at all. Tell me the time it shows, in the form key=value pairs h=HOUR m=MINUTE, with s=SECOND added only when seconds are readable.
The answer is h=6 m=30
